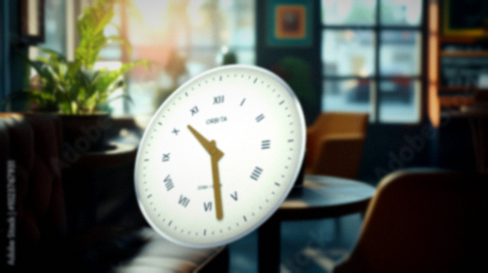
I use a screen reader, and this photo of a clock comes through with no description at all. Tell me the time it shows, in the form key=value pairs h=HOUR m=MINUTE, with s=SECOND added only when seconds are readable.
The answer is h=10 m=28
